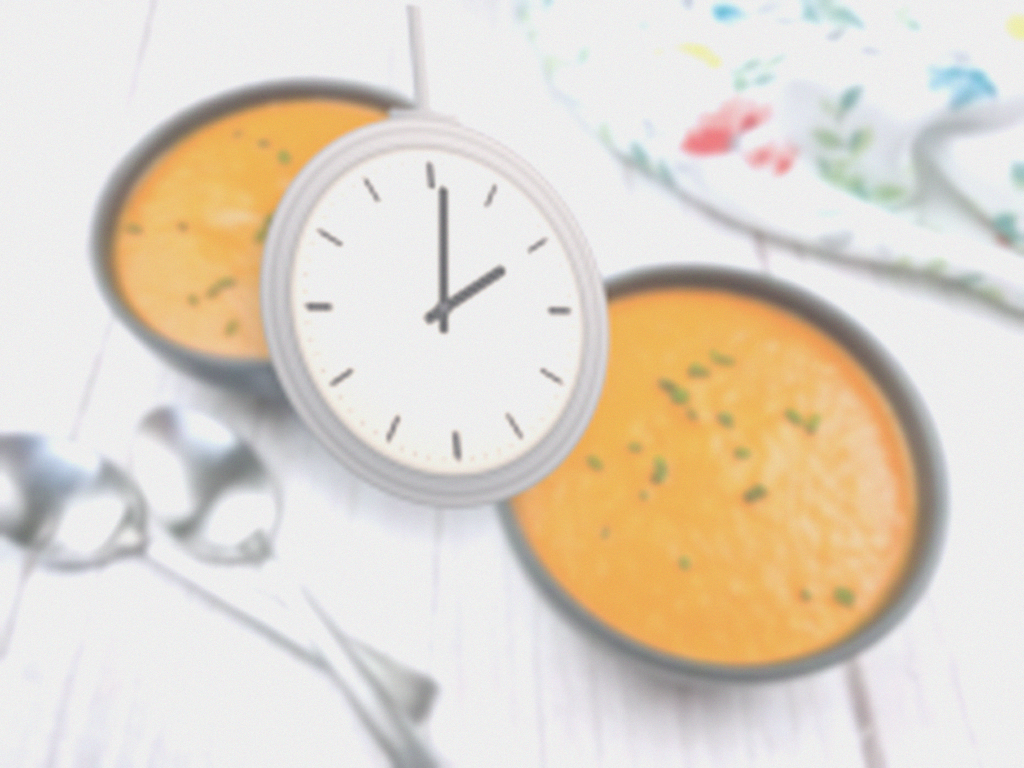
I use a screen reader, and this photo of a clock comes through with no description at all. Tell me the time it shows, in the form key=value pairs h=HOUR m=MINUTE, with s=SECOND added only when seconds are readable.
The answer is h=2 m=1
